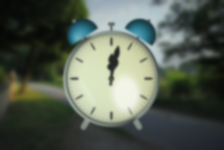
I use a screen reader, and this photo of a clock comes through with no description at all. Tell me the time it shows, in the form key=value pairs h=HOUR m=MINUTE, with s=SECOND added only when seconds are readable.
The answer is h=12 m=2
